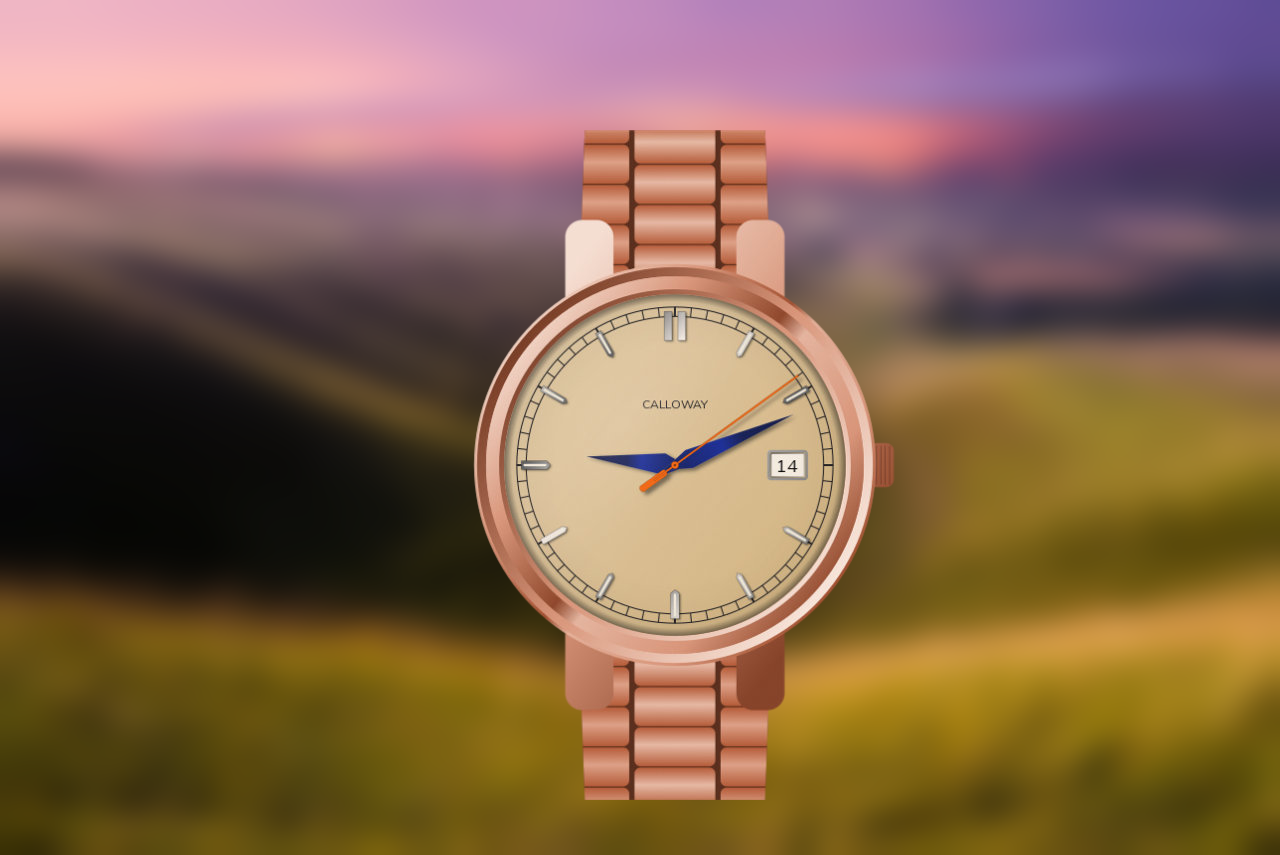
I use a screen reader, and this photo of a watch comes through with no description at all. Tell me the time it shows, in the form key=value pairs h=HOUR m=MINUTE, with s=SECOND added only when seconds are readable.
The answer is h=9 m=11 s=9
